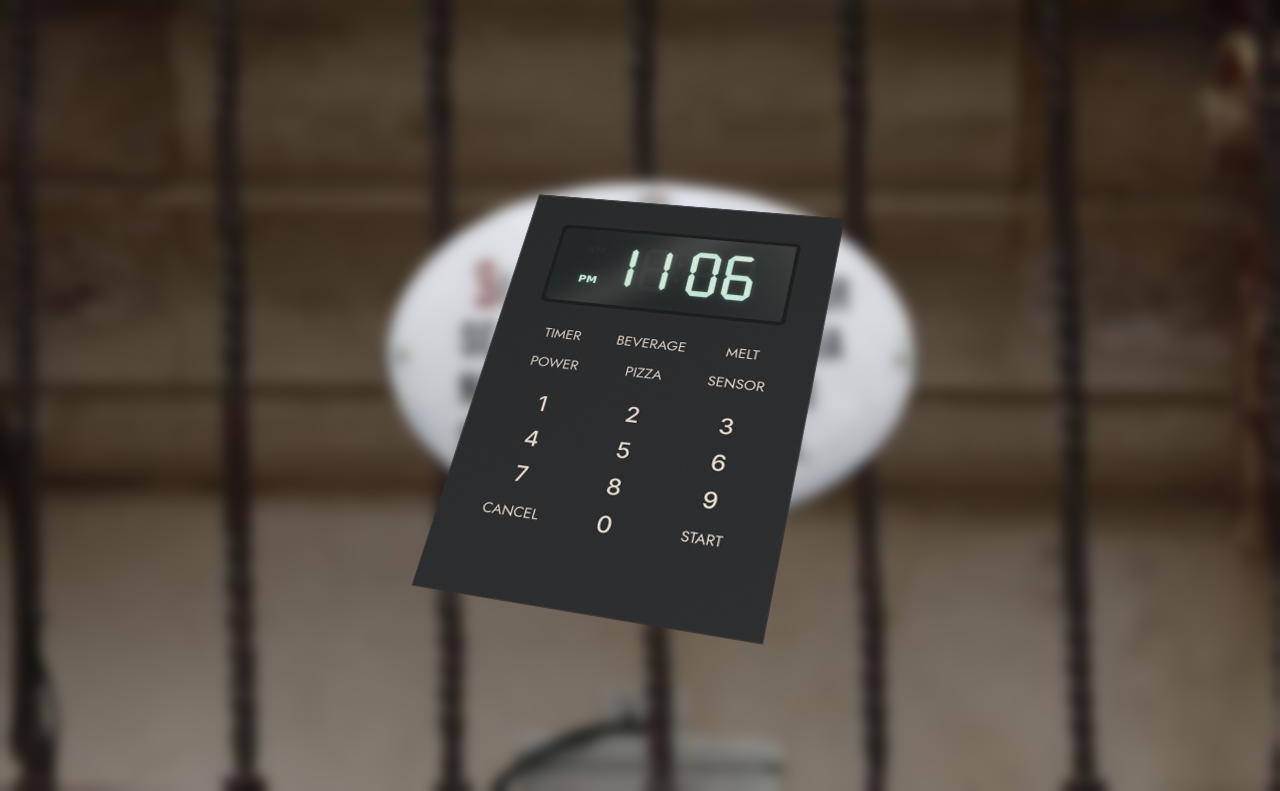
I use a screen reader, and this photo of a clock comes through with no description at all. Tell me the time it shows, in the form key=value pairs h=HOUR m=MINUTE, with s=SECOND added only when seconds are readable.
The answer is h=11 m=6
